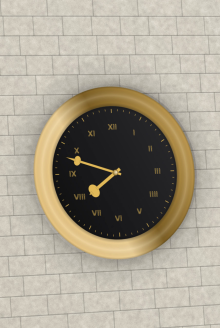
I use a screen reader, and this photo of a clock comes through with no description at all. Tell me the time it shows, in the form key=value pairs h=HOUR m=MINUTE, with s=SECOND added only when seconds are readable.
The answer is h=7 m=48
